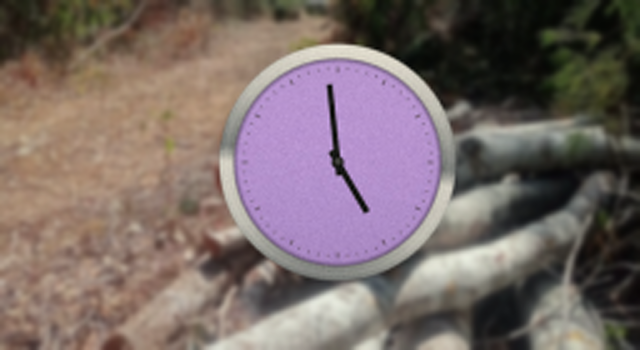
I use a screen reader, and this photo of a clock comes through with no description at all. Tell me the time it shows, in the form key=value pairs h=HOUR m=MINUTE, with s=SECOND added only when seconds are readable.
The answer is h=4 m=59
